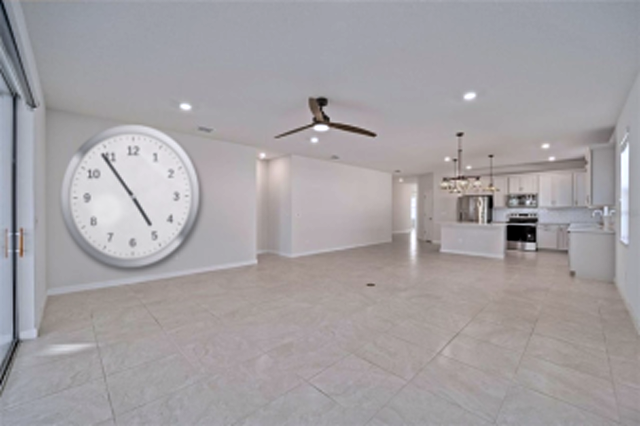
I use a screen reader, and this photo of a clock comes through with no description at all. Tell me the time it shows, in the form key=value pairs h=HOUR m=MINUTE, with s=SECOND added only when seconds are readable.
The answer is h=4 m=54
